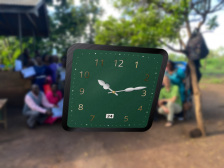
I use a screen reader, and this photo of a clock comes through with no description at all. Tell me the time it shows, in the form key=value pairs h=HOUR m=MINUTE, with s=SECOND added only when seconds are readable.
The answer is h=10 m=13
